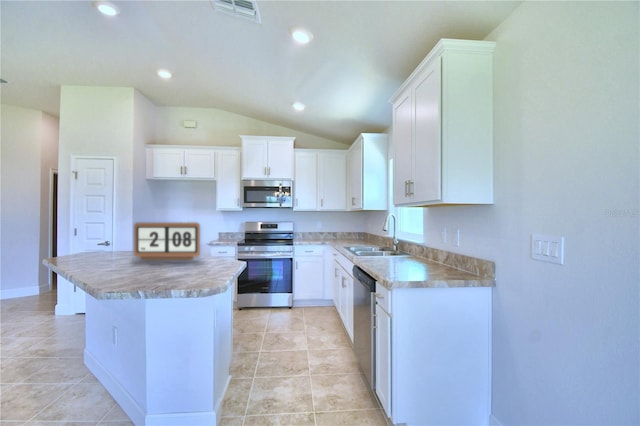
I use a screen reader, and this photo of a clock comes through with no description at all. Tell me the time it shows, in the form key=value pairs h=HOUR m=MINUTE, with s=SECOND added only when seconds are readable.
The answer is h=2 m=8
